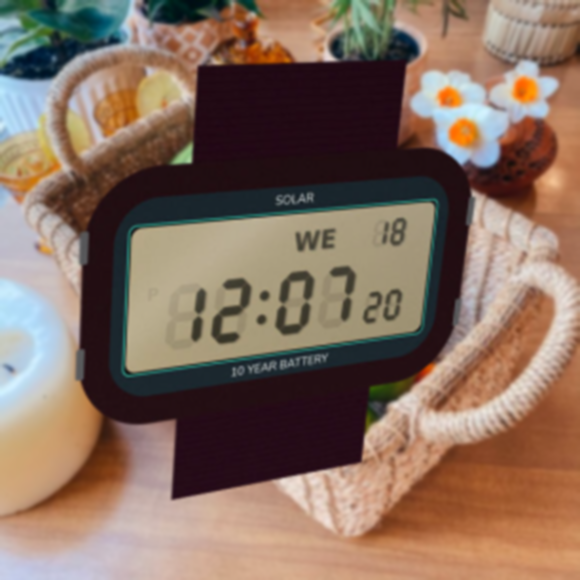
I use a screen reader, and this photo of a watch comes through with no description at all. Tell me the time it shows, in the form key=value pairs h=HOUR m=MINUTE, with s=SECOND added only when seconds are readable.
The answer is h=12 m=7 s=20
